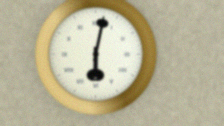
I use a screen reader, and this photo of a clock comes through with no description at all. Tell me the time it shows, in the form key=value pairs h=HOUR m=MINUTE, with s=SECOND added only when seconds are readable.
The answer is h=6 m=2
